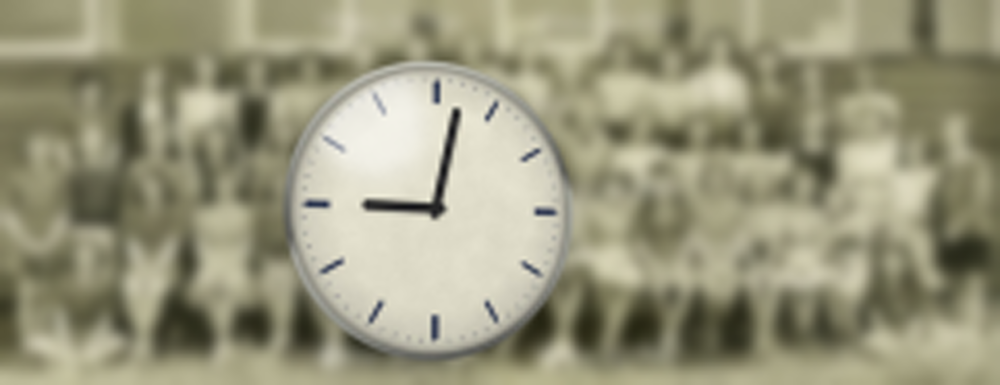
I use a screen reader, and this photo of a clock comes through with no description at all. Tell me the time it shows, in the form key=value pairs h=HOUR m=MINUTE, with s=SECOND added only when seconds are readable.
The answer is h=9 m=2
